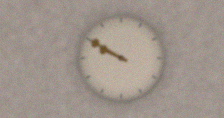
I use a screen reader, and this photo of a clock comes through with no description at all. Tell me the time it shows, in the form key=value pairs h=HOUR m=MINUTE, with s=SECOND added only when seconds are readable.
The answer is h=9 m=50
